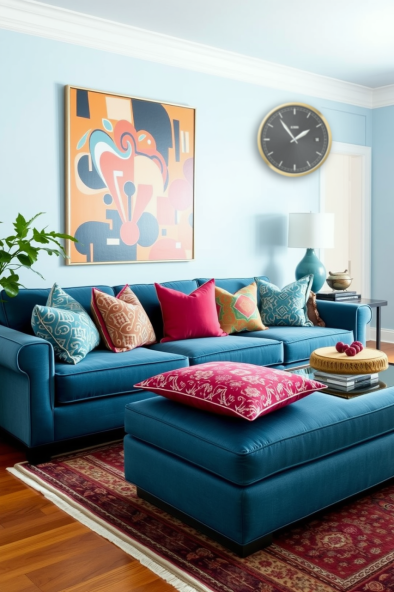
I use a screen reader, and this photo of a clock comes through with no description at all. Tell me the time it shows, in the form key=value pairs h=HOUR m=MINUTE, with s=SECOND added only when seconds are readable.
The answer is h=1 m=54
